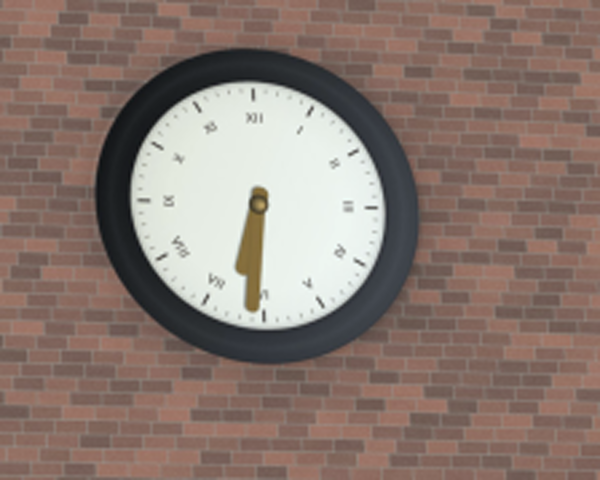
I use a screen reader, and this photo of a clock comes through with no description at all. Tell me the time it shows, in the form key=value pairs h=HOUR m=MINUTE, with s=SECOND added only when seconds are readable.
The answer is h=6 m=31
